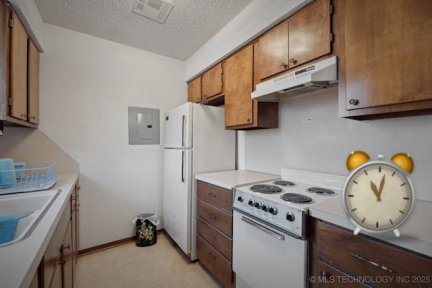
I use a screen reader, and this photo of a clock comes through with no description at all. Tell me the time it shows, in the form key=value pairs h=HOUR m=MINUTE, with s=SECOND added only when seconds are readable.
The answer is h=11 m=2
